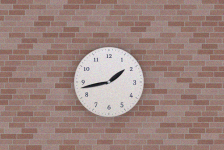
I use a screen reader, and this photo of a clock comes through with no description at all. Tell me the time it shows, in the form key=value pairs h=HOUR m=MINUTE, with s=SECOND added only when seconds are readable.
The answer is h=1 m=43
